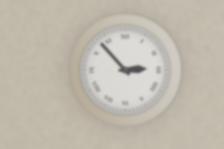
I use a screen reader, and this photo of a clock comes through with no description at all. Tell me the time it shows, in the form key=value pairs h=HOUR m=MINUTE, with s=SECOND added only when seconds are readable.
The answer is h=2 m=53
